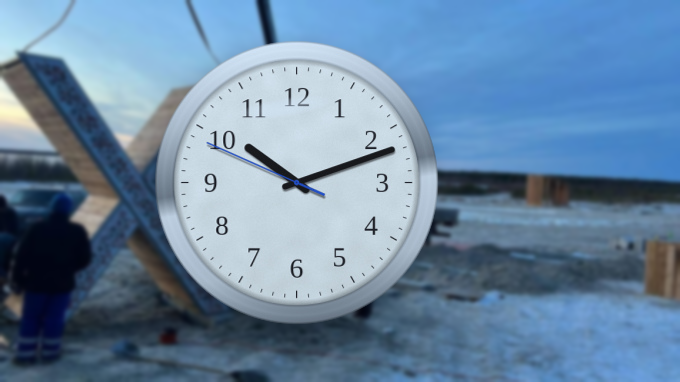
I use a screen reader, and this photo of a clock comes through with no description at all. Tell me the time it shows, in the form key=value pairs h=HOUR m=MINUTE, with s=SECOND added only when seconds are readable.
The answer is h=10 m=11 s=49
